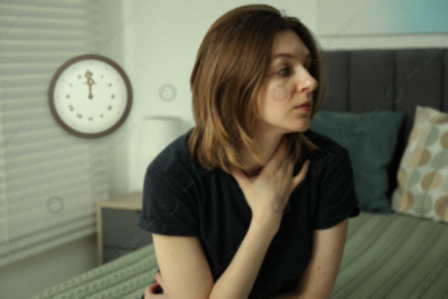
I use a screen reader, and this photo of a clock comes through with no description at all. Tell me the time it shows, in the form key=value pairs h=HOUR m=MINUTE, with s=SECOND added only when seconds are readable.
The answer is h=11 m=59
